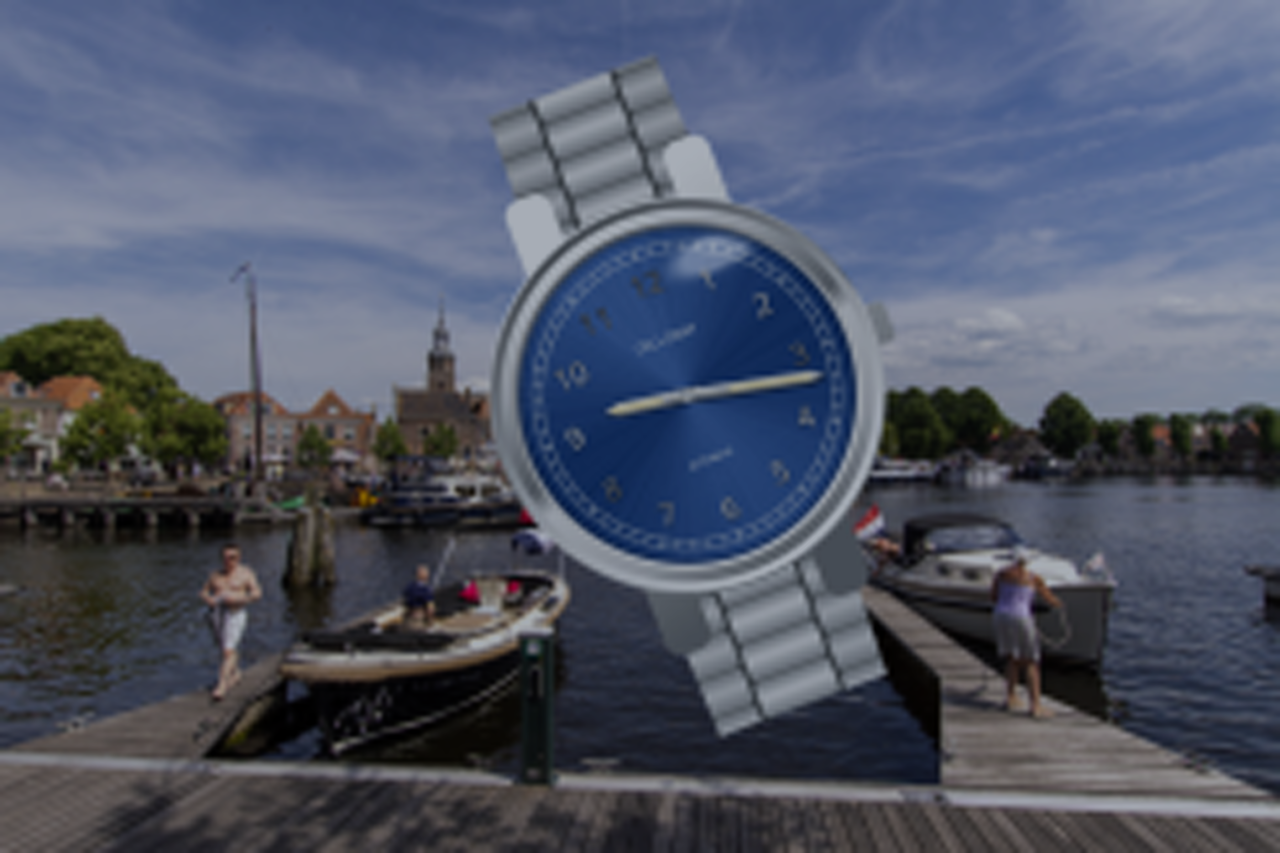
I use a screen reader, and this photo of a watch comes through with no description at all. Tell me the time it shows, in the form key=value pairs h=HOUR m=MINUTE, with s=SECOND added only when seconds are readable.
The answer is h=9 m=17
